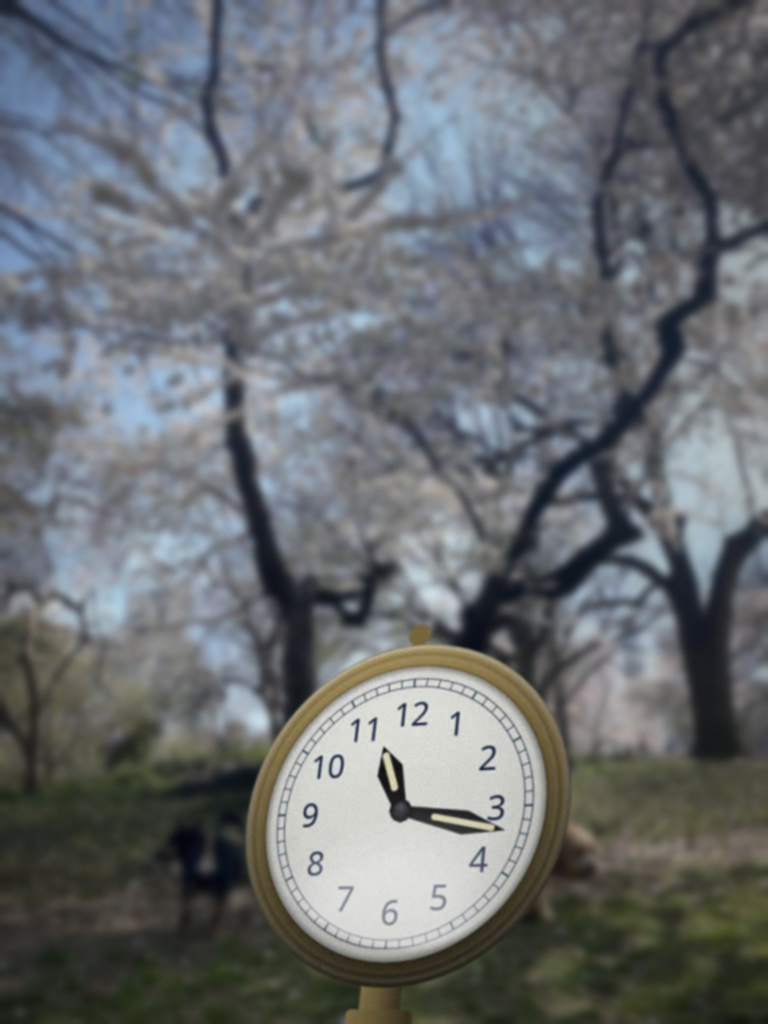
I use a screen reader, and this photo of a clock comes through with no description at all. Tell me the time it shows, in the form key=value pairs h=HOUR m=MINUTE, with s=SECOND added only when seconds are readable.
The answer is h=11 m=17
